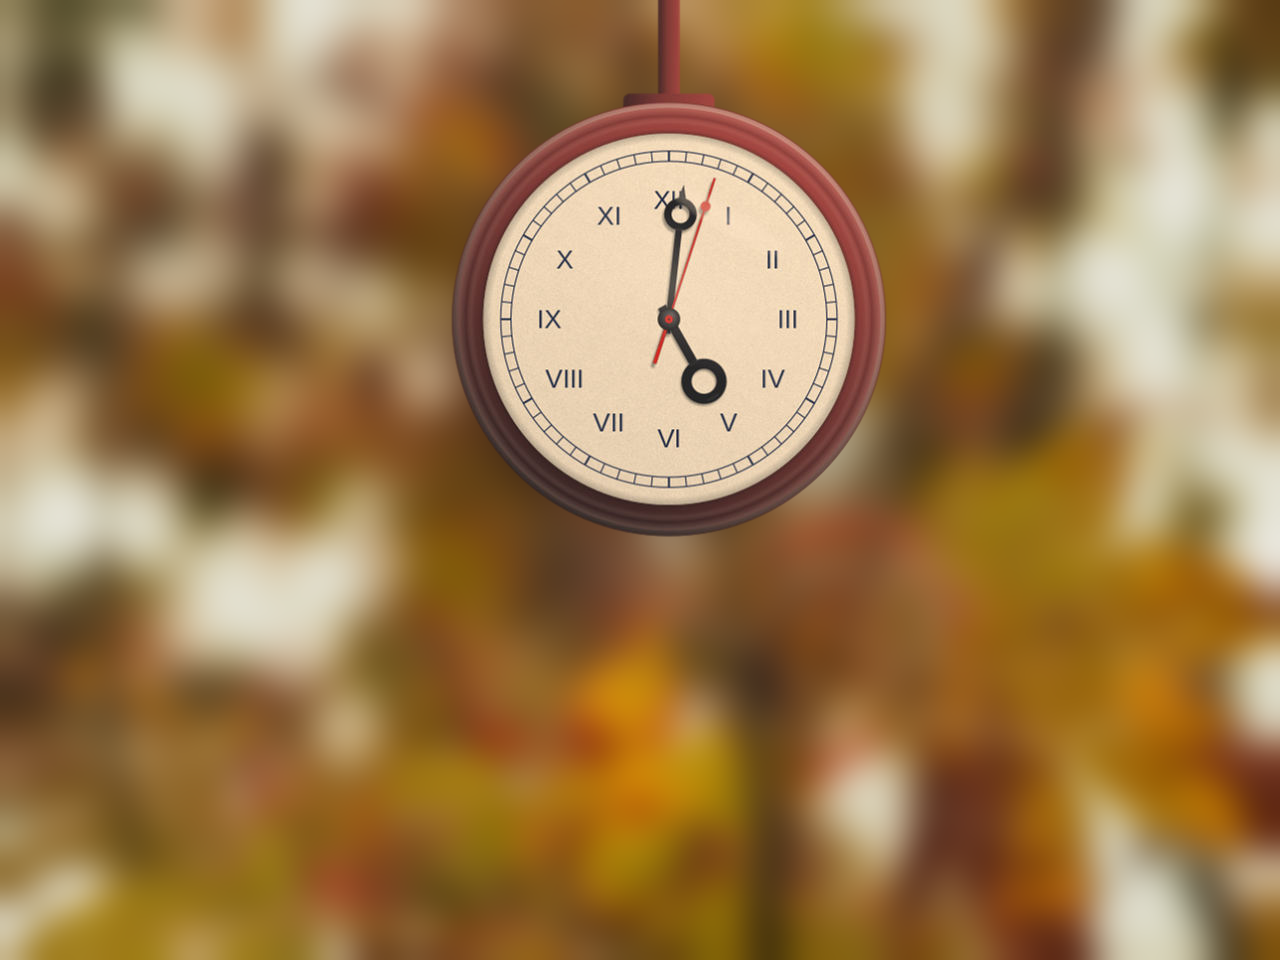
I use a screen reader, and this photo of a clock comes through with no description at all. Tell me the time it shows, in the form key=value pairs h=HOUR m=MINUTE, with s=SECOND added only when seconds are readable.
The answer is h=5 m=1 s=3
